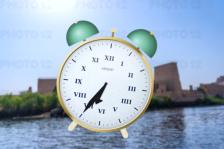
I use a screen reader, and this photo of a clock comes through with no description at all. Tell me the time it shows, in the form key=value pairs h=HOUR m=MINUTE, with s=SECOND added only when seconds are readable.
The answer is h=6 m=35
